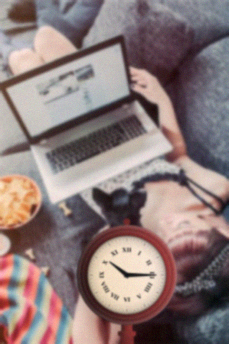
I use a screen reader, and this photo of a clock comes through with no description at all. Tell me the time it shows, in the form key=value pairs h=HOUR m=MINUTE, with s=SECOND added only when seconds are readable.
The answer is h=10 m=15
